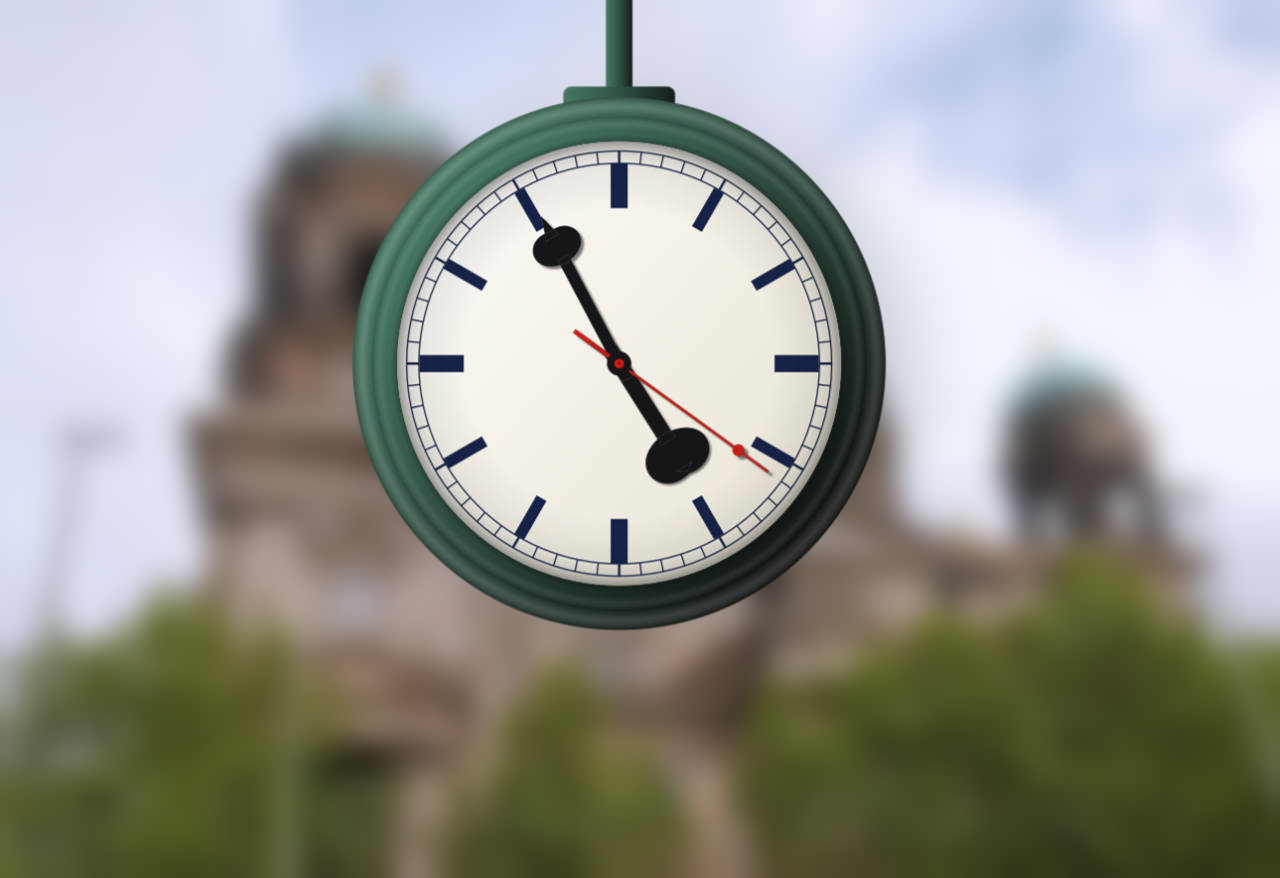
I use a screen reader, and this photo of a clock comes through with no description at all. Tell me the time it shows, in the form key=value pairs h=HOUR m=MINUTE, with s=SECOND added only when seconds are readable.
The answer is h=4 m=55 s=21
